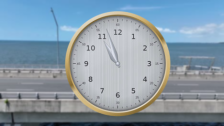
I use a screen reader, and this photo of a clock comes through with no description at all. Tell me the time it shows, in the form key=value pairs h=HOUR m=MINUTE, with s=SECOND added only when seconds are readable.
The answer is h=10 m=57
